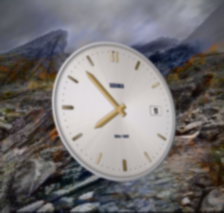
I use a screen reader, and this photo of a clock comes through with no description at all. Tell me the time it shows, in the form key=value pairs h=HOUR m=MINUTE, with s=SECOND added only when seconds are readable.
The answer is h=7 m=53
